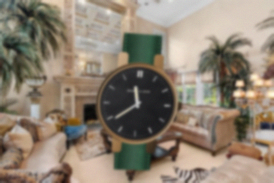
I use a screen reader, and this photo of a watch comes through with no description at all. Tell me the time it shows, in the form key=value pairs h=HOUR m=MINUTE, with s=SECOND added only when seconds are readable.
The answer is h=11 m=39
